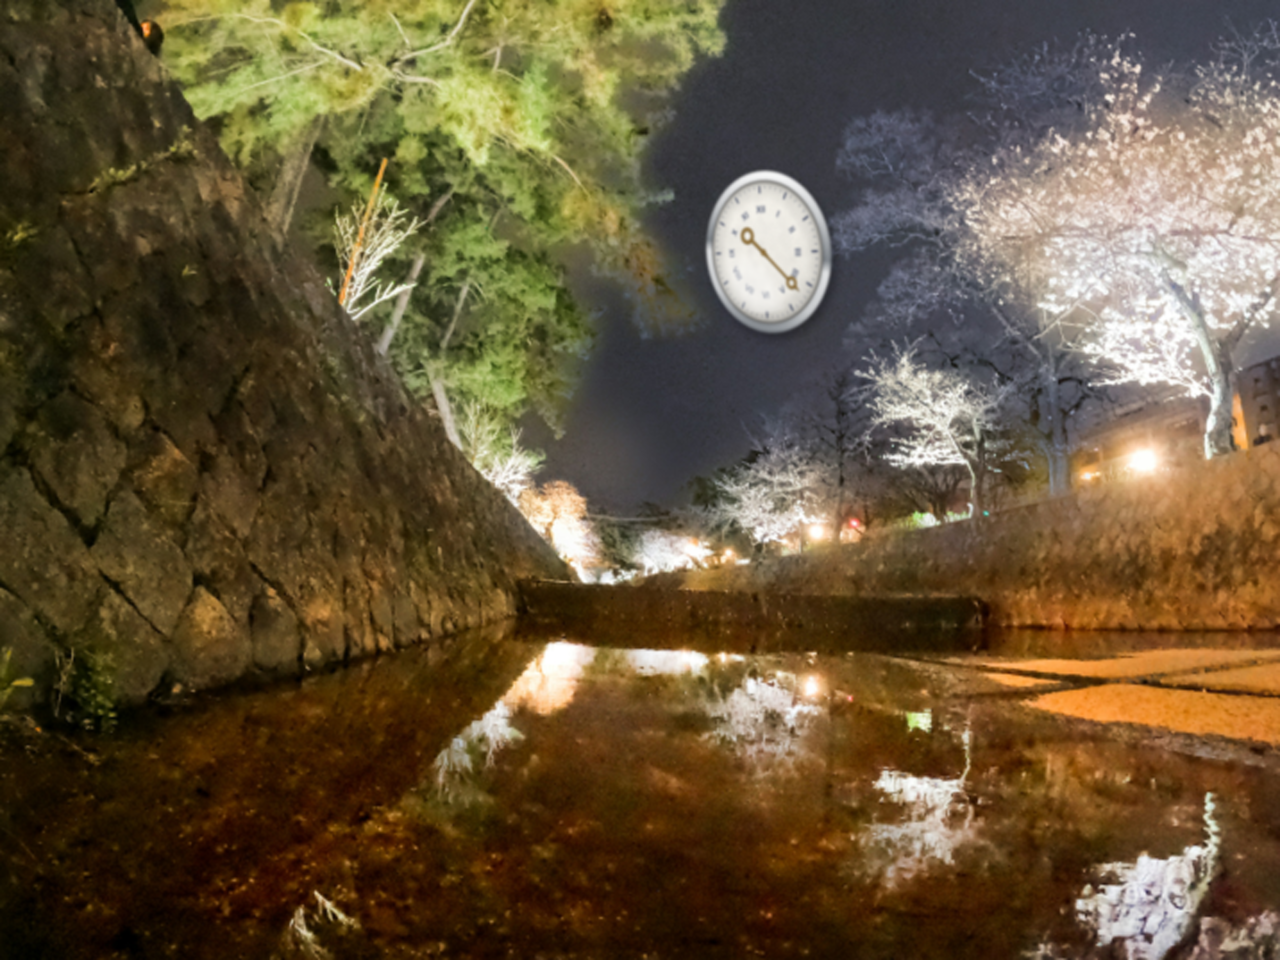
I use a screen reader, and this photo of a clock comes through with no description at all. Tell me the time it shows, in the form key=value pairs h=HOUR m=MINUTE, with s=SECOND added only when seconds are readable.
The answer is h=10 m=22
